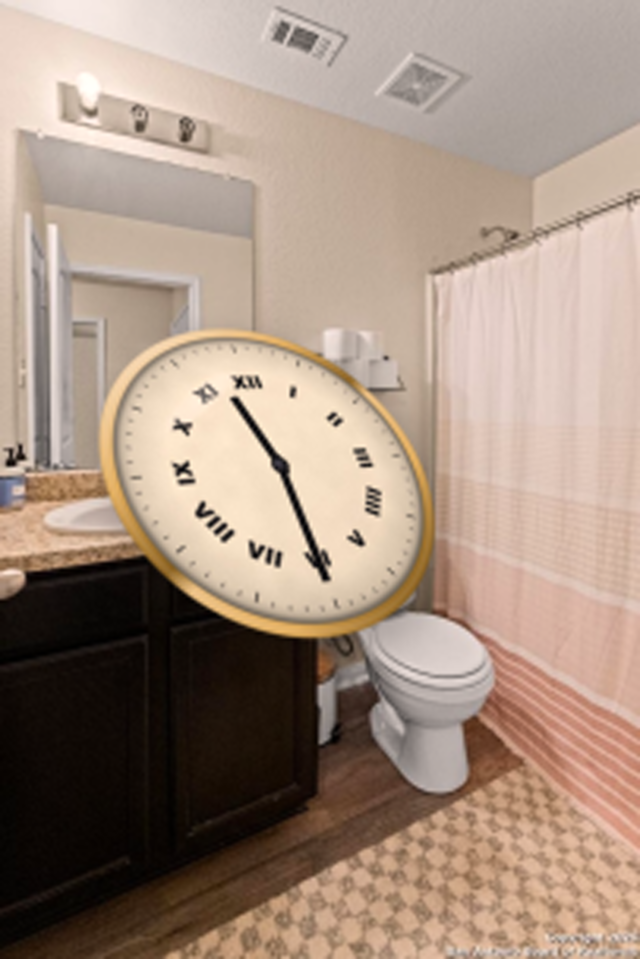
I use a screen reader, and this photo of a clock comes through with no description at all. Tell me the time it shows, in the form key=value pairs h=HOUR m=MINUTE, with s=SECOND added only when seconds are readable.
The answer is h=11 m=30
